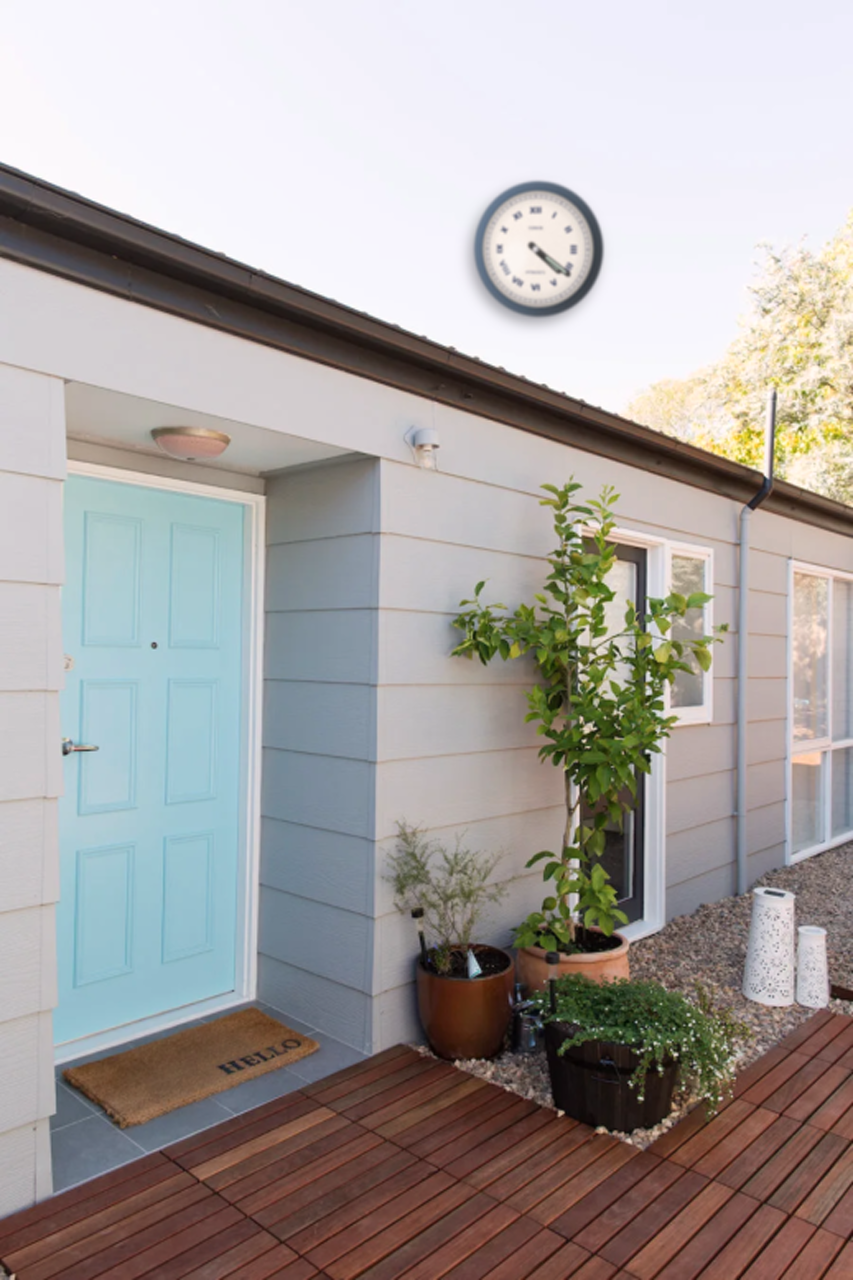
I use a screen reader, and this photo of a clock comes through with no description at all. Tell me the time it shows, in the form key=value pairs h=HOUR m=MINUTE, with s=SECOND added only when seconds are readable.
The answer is h=4 m=21
